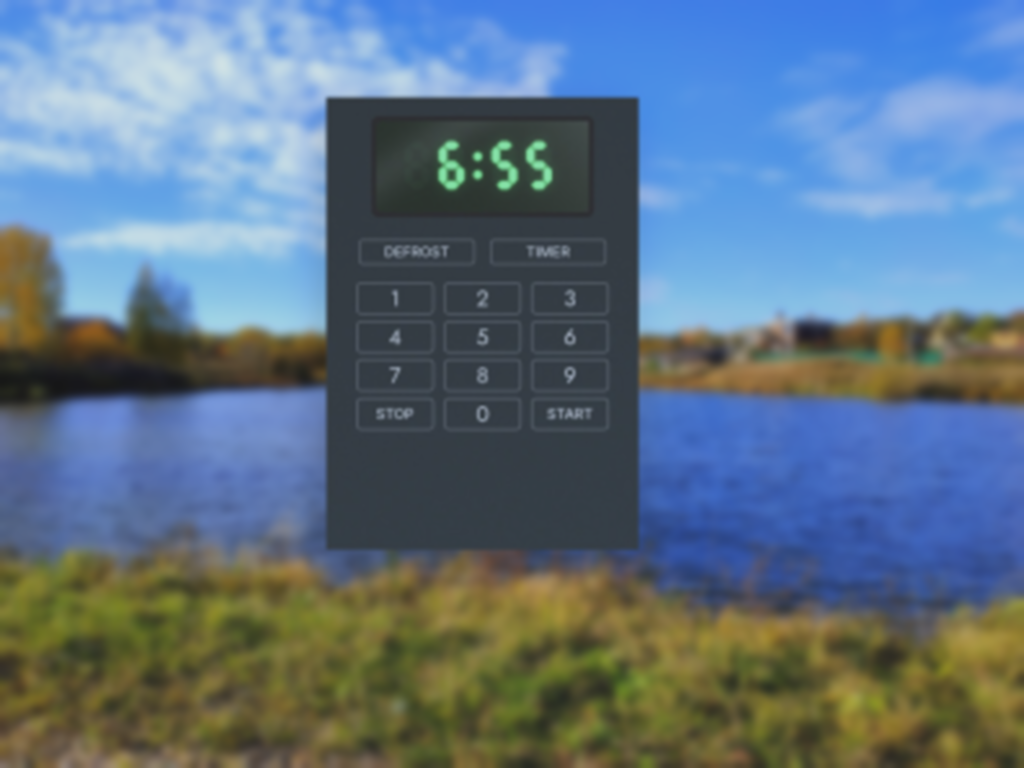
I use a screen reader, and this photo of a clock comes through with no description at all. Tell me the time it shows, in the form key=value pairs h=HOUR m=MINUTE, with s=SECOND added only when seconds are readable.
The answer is h=6 m=55
